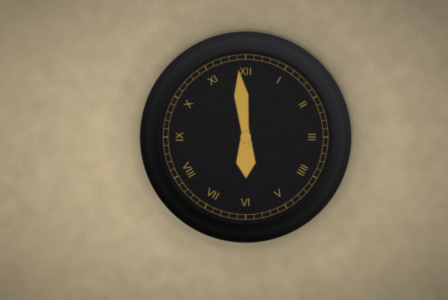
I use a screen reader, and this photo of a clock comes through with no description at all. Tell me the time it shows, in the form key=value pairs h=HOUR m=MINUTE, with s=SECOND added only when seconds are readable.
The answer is h=5 m=59
